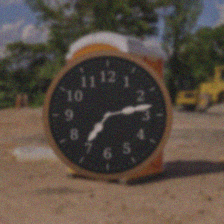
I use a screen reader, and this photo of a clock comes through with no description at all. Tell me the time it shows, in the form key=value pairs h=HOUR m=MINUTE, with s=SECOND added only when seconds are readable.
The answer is h=7 m=13
